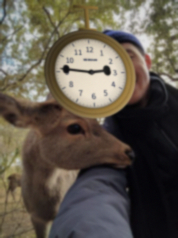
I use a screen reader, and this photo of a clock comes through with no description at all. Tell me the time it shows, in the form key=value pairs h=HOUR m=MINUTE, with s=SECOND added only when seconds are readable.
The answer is h=2 m=46
